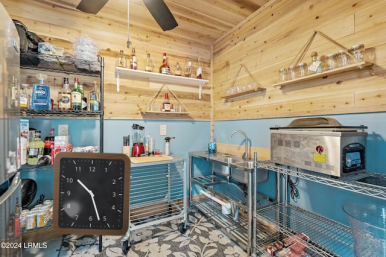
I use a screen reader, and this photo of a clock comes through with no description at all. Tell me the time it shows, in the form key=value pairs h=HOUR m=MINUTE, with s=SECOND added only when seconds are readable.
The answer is h=10 m=27
